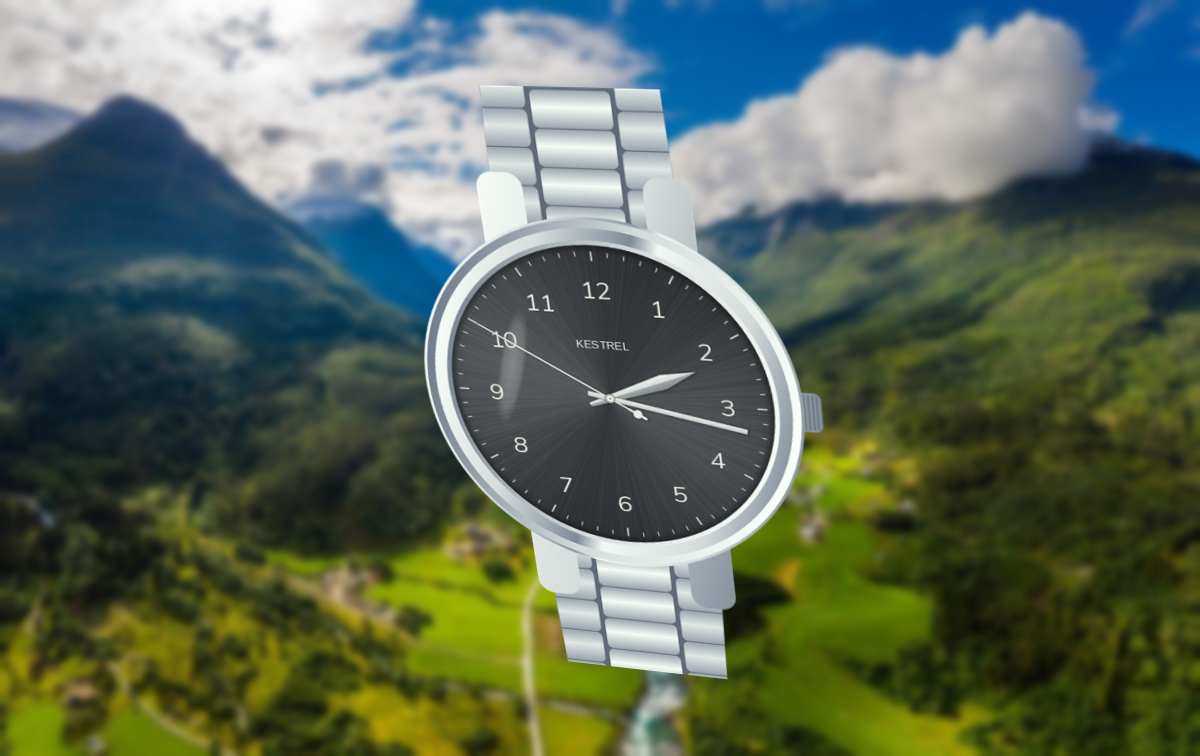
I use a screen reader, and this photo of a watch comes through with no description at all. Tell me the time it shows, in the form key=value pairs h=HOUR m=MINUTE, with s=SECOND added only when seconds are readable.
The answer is h=2 m=16 s=50
